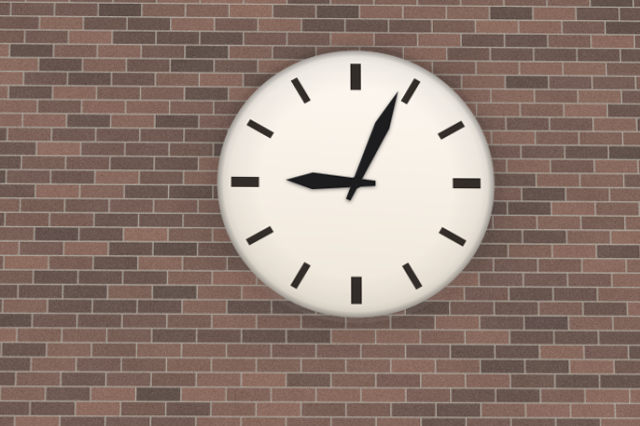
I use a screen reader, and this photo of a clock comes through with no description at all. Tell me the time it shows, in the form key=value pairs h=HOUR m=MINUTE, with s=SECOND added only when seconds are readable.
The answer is h=9 m=4
